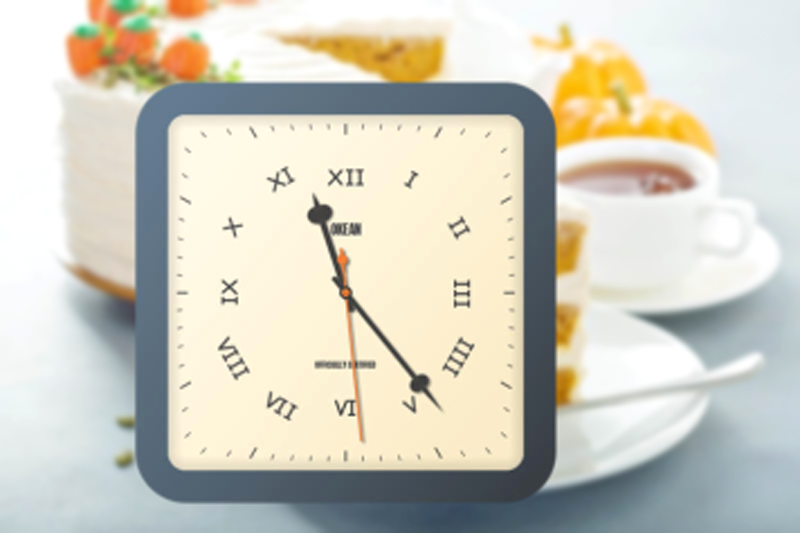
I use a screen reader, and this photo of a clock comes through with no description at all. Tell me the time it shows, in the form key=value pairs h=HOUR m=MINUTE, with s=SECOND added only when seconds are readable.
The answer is h=11 m=23 s=29
